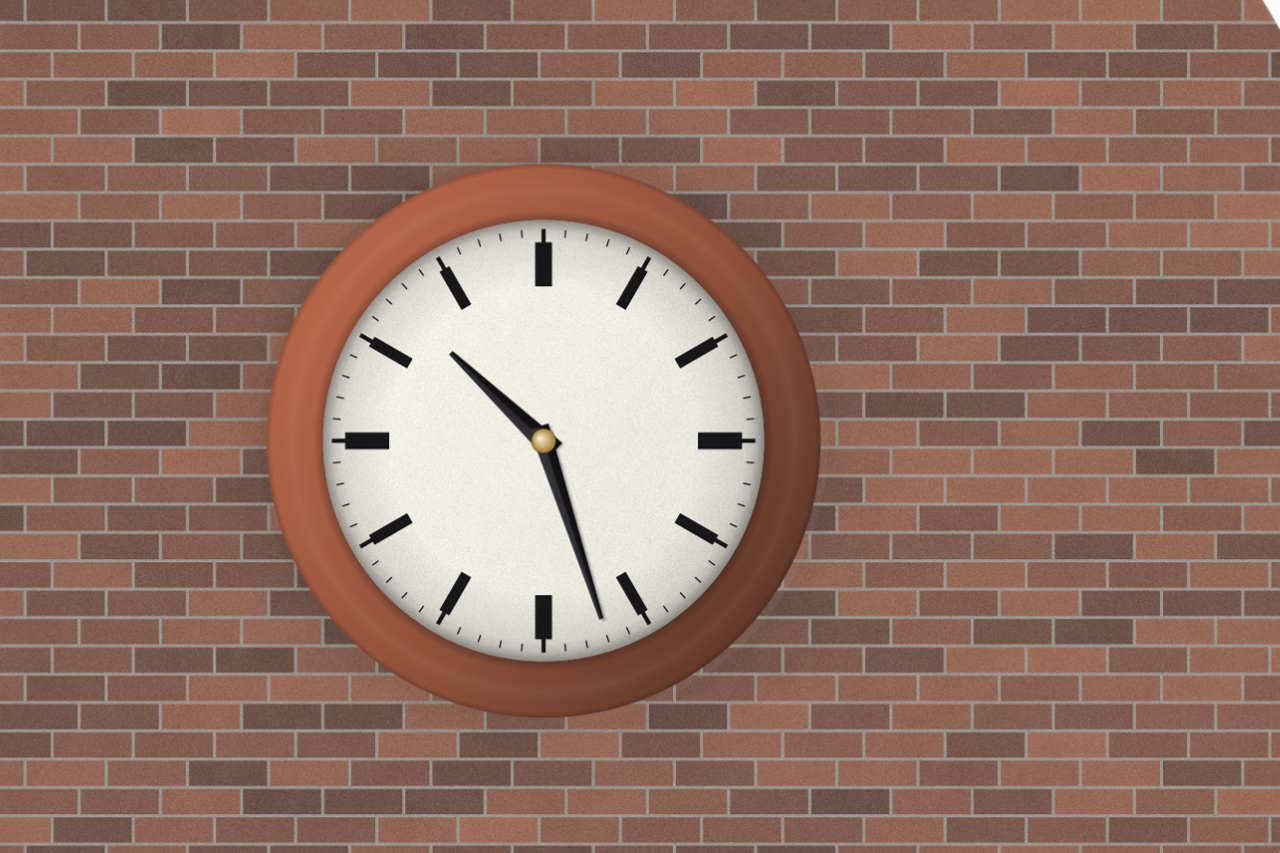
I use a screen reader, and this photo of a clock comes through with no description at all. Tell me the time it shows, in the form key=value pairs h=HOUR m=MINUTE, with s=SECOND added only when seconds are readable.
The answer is h=10 m=27
